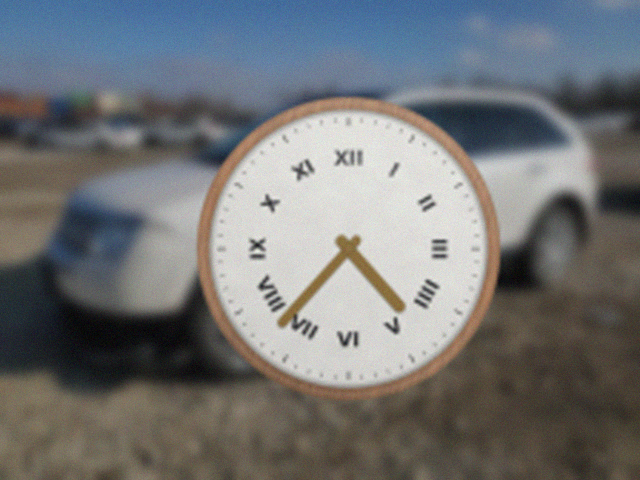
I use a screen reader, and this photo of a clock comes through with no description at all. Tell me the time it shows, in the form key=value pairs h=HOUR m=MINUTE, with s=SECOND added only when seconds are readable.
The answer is h=4 m=37
